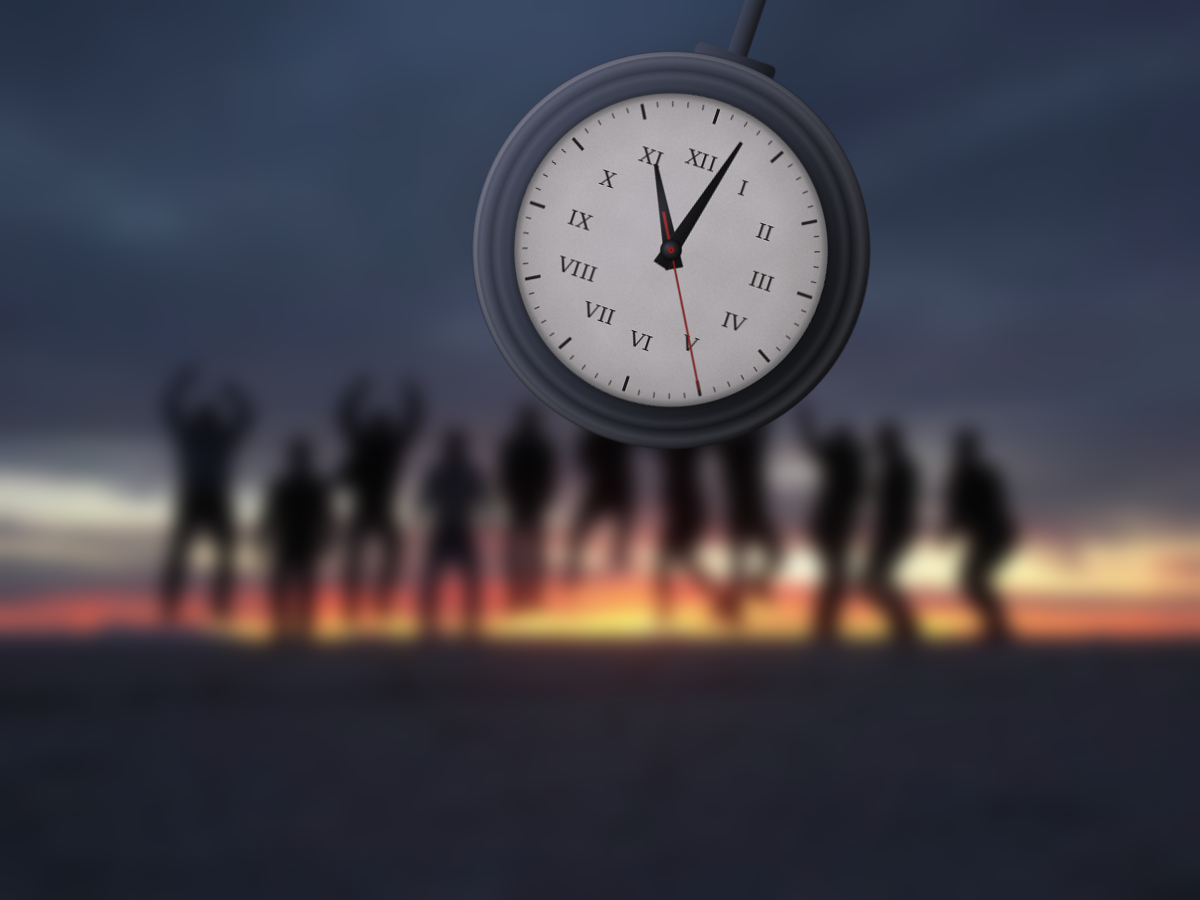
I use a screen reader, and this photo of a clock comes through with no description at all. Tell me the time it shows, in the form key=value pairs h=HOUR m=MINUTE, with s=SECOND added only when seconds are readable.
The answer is h=11 m=2 s=25
